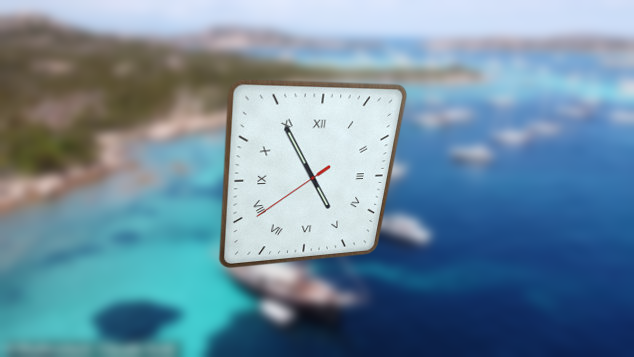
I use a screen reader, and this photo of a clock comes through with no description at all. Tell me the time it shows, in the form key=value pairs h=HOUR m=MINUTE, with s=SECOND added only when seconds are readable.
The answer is h=4 m=54 s=39
